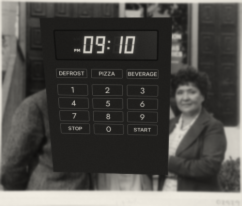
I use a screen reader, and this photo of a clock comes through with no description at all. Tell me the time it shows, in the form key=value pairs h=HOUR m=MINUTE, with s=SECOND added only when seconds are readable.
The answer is h=9 m=10
